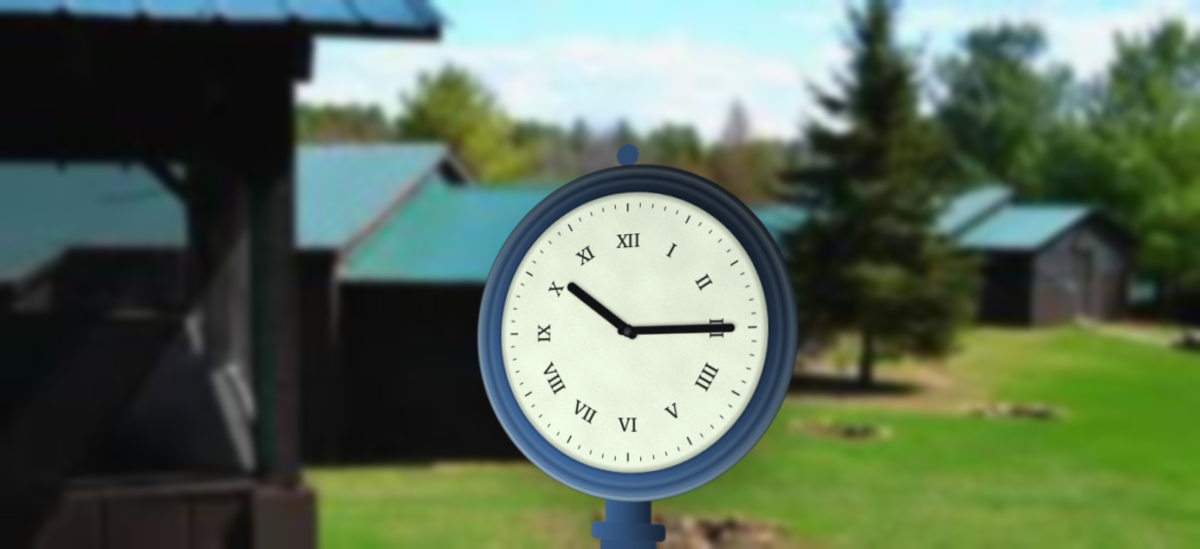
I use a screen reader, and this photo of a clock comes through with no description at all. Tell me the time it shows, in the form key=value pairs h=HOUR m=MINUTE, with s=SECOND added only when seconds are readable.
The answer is h=10 m=15
